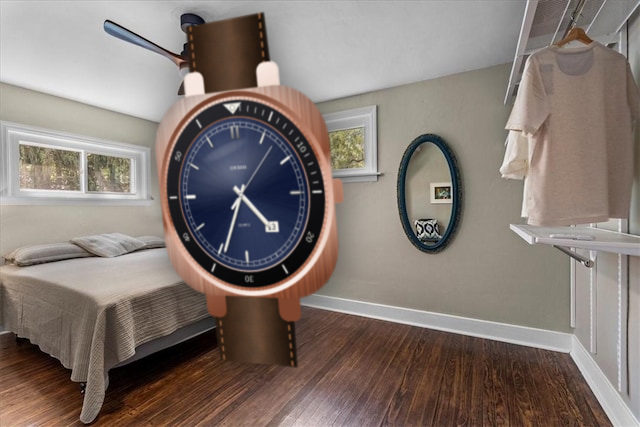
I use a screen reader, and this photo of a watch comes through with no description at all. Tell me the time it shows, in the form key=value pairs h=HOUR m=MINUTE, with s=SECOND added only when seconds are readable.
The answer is h=4 m=34 s=7
